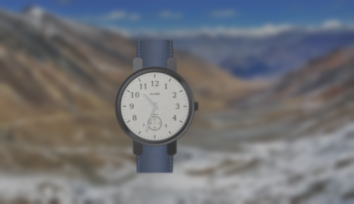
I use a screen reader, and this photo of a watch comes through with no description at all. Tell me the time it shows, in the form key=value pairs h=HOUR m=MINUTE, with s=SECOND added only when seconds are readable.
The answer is h=10 m=33
